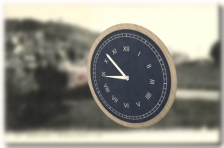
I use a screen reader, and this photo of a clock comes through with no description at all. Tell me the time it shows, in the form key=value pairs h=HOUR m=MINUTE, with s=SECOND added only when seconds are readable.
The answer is h=8 m=52
